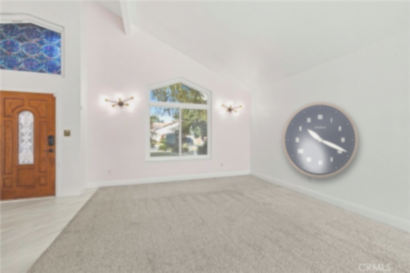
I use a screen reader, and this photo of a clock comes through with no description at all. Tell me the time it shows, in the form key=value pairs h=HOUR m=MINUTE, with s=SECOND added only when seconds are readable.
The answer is h=10 m=19
